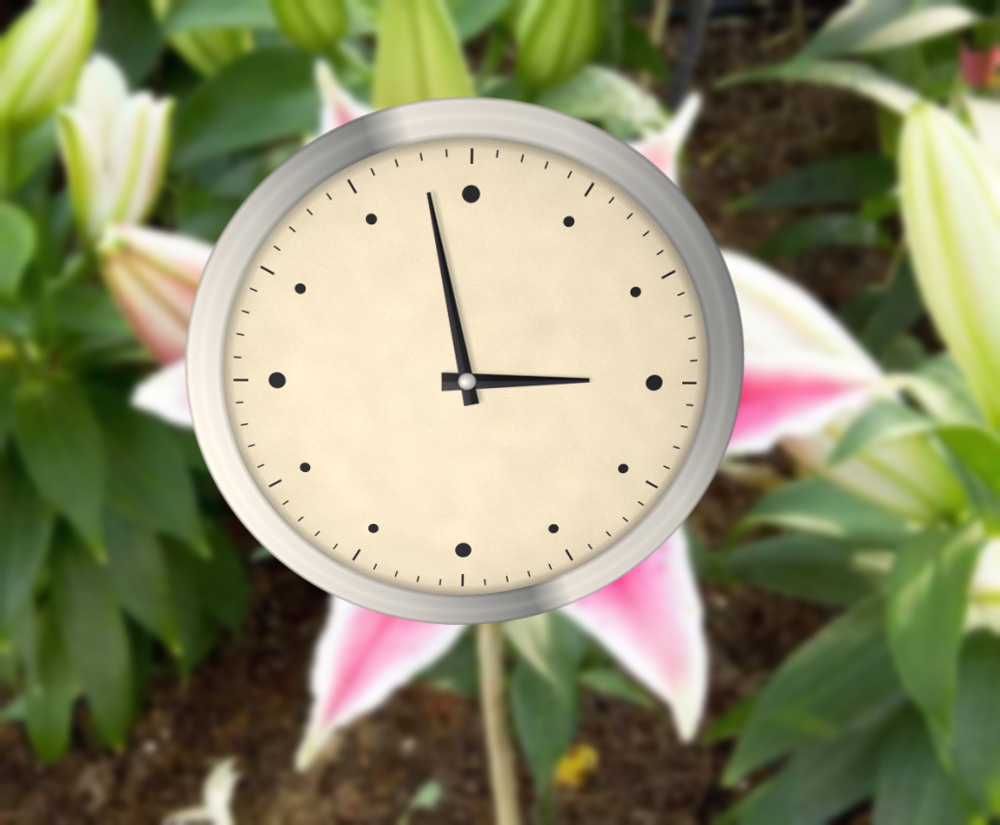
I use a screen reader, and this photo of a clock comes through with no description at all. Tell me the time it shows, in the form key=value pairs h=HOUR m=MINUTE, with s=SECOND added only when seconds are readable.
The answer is h=2 m=58
